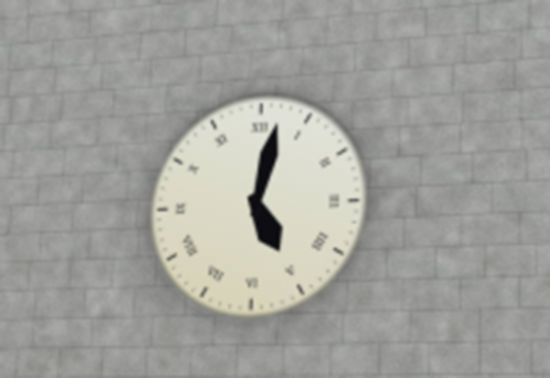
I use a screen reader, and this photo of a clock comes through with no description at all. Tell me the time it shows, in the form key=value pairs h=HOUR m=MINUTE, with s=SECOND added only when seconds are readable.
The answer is h=5 m=2
